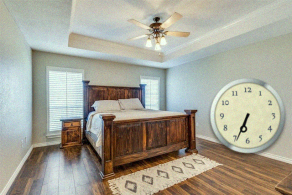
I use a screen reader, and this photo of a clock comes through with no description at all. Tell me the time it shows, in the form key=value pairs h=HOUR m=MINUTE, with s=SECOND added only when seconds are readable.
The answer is h=6 m=34
